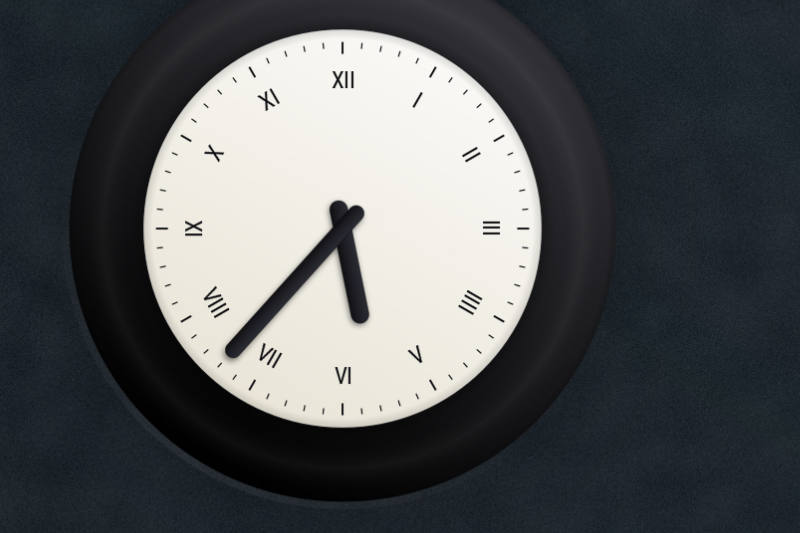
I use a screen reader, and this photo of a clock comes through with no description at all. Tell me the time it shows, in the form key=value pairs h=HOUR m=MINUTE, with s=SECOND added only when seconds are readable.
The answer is h=5 m=37
